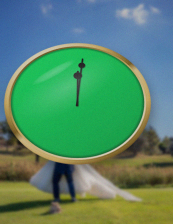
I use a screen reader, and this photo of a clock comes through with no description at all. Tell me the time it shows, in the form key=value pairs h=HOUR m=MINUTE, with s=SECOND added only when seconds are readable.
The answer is h=12 m=1
